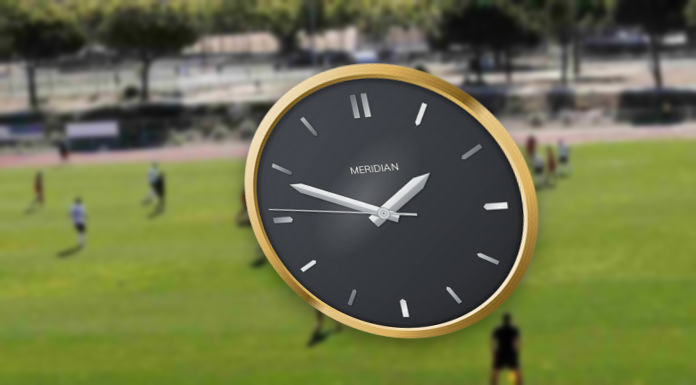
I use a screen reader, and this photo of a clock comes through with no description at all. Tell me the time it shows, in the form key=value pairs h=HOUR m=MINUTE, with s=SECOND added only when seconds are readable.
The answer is h=1 m=48 s=46
